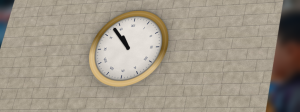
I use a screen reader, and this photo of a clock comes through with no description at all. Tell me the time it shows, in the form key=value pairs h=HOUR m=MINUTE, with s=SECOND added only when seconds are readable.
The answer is h=10 m=53
